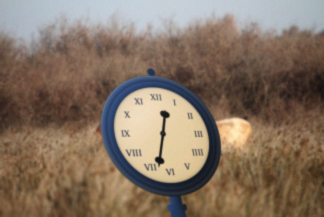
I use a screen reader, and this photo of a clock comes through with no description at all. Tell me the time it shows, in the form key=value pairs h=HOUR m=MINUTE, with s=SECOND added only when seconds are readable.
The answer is h=12 m=33
